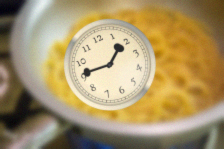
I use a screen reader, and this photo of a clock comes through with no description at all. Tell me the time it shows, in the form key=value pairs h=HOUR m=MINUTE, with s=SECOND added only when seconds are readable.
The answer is h=1 m=46
